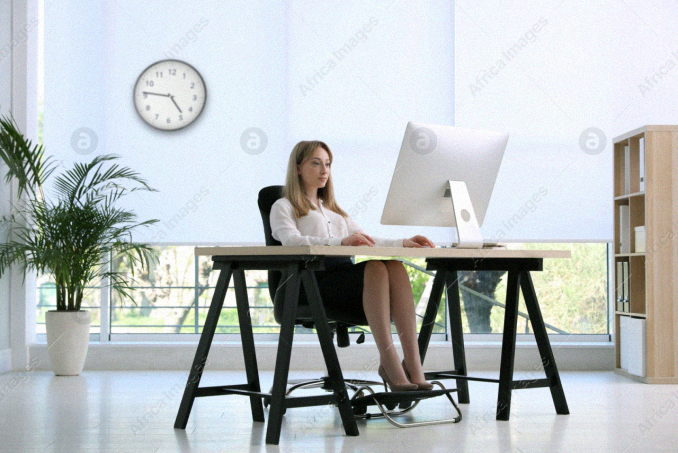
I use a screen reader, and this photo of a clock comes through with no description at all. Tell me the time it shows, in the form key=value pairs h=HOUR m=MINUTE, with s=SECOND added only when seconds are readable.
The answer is h=4 m=46
